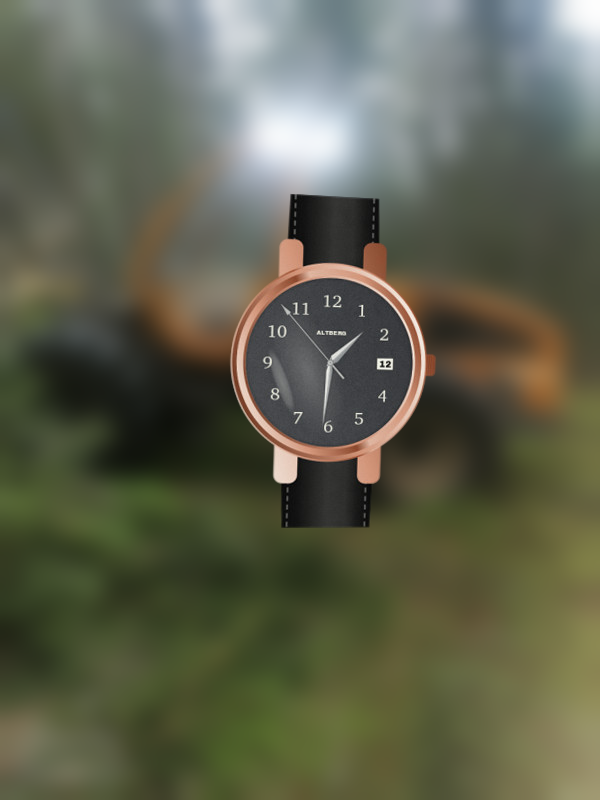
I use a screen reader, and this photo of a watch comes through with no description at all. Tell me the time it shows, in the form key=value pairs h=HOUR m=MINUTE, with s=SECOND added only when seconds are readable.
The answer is h=1 m=30 s=53
